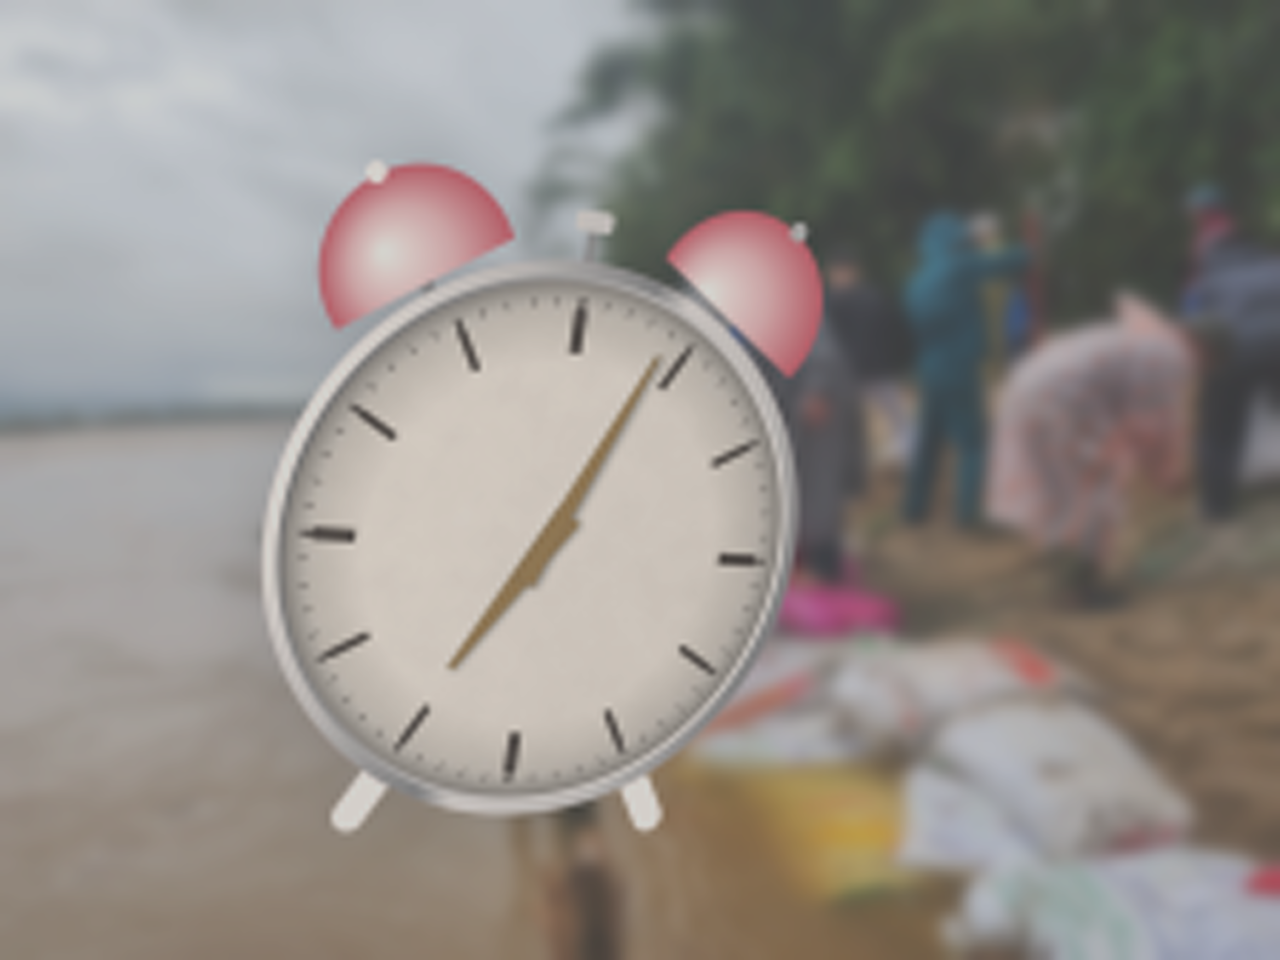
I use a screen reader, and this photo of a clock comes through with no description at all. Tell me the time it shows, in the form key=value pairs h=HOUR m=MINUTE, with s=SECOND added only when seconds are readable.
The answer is h=7 m=4
